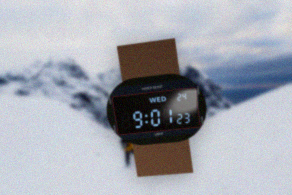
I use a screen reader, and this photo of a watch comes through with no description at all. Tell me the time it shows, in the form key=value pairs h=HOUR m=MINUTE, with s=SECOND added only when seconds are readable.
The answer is h=9 m=1 s=23
